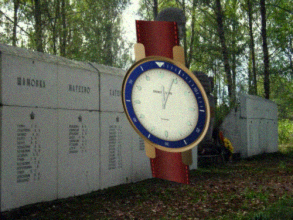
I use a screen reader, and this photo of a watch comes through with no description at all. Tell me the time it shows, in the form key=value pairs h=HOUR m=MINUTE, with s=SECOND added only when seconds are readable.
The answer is h=12 m=4
